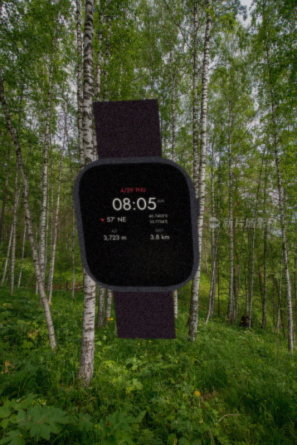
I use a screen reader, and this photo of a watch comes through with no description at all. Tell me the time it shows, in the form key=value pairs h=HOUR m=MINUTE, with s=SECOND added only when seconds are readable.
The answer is h=8 m=5
